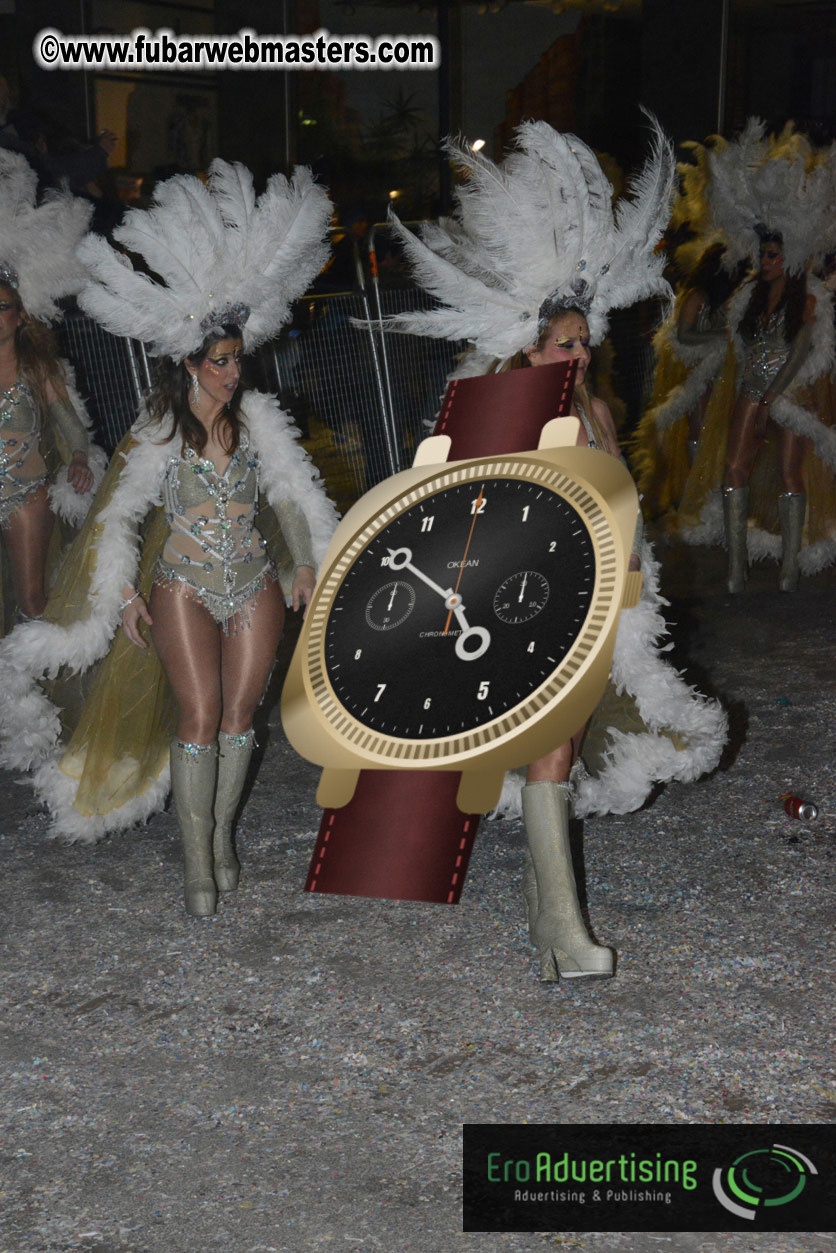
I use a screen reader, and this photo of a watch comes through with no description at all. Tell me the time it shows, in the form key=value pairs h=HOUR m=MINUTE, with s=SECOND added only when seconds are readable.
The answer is h=4 m=51
